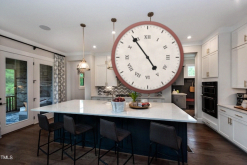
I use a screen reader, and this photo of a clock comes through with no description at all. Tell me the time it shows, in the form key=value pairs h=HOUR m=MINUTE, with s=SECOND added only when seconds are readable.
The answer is h=4 m=54
